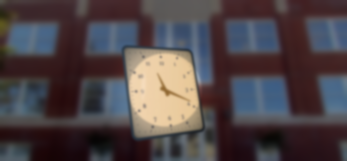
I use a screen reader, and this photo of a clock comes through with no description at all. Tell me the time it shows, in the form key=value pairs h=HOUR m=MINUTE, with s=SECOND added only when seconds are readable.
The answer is h=11 m=19
